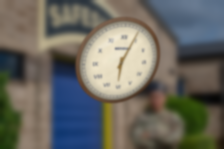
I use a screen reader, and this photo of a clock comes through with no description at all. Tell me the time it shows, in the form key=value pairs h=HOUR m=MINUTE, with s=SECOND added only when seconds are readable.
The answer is h=6 m=4
